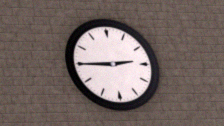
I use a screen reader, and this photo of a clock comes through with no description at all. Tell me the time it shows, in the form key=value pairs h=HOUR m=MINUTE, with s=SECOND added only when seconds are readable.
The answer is h=2 m=45
